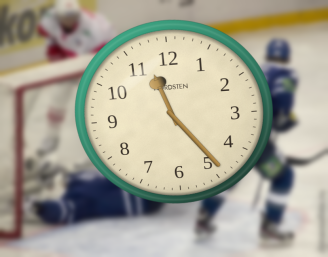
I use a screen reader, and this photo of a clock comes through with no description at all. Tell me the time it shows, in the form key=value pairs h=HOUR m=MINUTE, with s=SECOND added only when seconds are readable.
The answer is h=11 m=24
